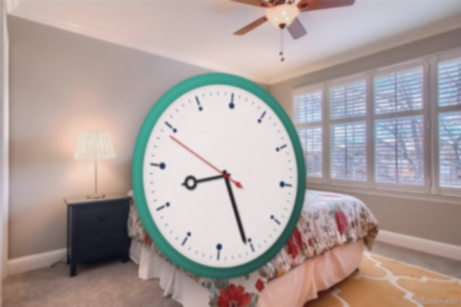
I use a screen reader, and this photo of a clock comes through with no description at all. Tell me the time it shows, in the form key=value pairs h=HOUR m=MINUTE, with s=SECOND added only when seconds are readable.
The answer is h=8 m=25 s=49
